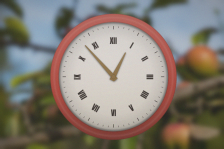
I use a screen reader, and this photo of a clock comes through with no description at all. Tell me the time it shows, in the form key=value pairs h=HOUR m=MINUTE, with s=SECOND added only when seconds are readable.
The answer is h=12 m=53
